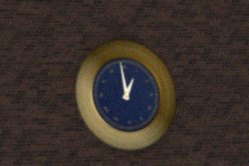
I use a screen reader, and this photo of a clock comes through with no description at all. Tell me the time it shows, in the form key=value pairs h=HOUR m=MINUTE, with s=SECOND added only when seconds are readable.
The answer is h=12 m=59
